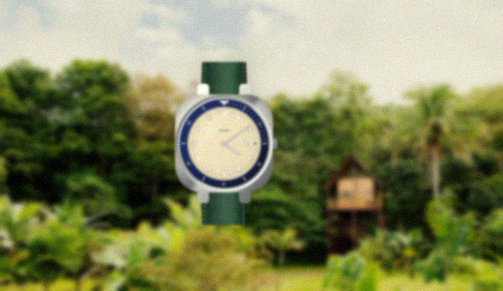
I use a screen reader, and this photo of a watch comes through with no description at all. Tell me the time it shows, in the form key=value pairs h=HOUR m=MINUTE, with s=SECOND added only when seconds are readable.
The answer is h=4 m=9
